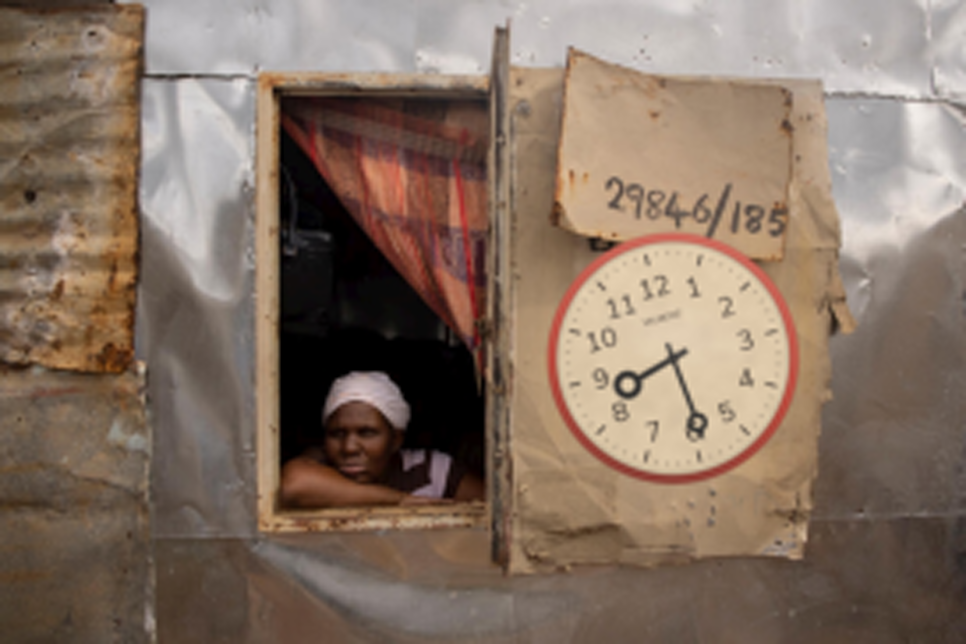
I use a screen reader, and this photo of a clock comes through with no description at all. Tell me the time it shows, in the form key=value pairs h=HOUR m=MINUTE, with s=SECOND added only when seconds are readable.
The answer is h=8 m=29
